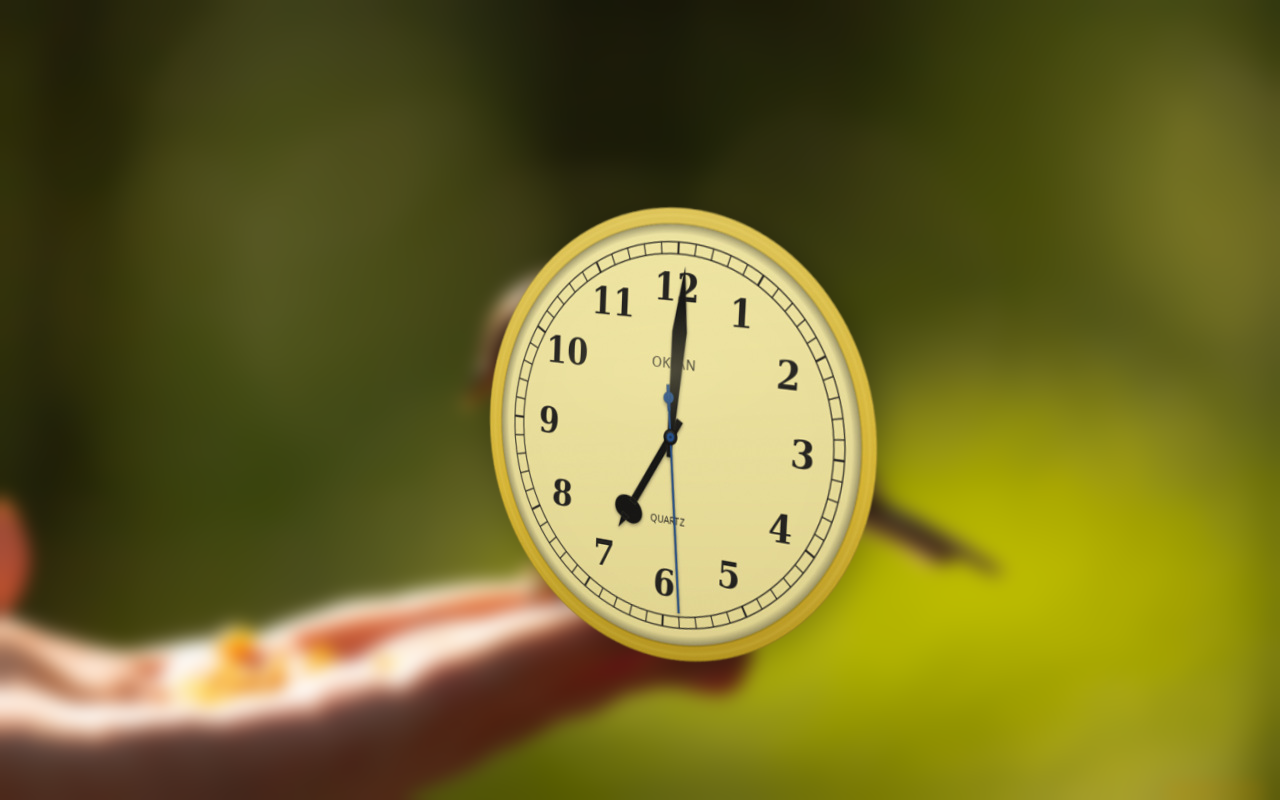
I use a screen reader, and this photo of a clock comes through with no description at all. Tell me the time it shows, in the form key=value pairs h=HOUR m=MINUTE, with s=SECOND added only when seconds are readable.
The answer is h=7 m=0 s=29
